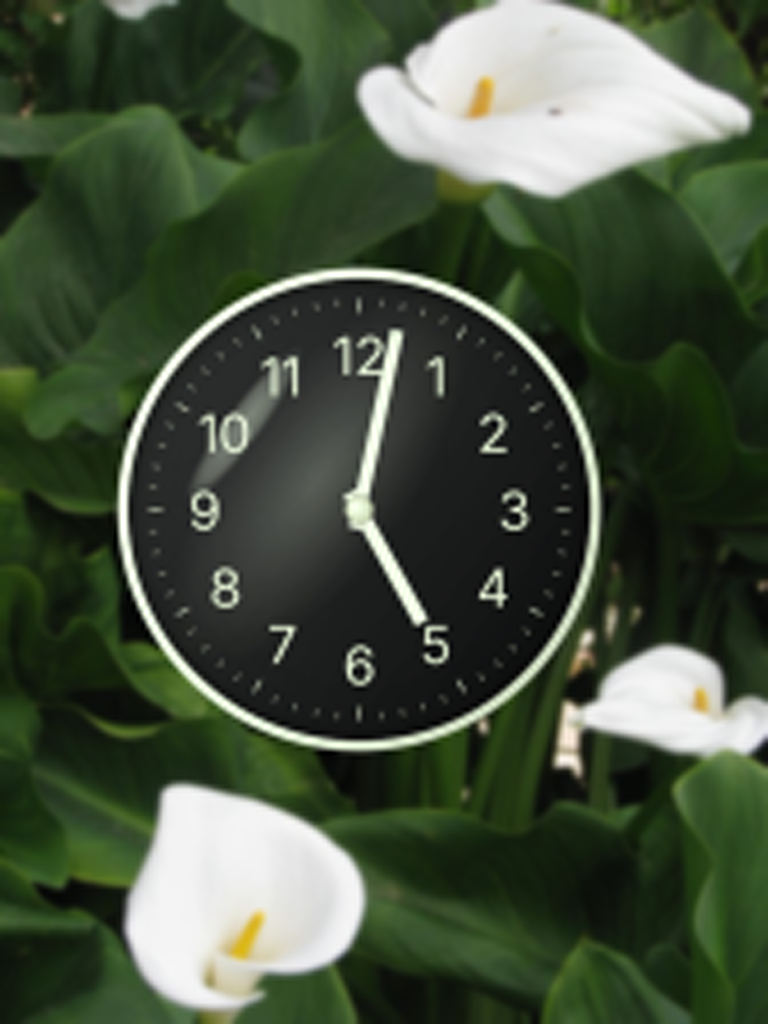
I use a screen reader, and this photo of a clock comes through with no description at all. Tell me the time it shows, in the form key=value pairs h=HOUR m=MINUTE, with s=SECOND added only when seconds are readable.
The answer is h=5 m=2
